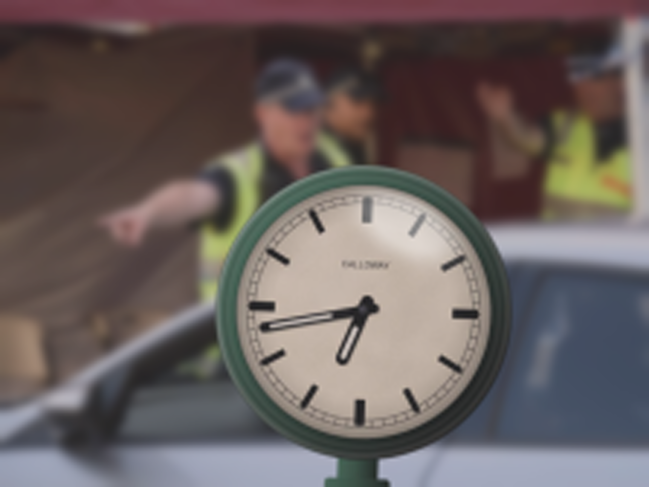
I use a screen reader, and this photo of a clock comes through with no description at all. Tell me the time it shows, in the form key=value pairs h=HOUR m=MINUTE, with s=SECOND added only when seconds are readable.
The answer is h=6 m=43
